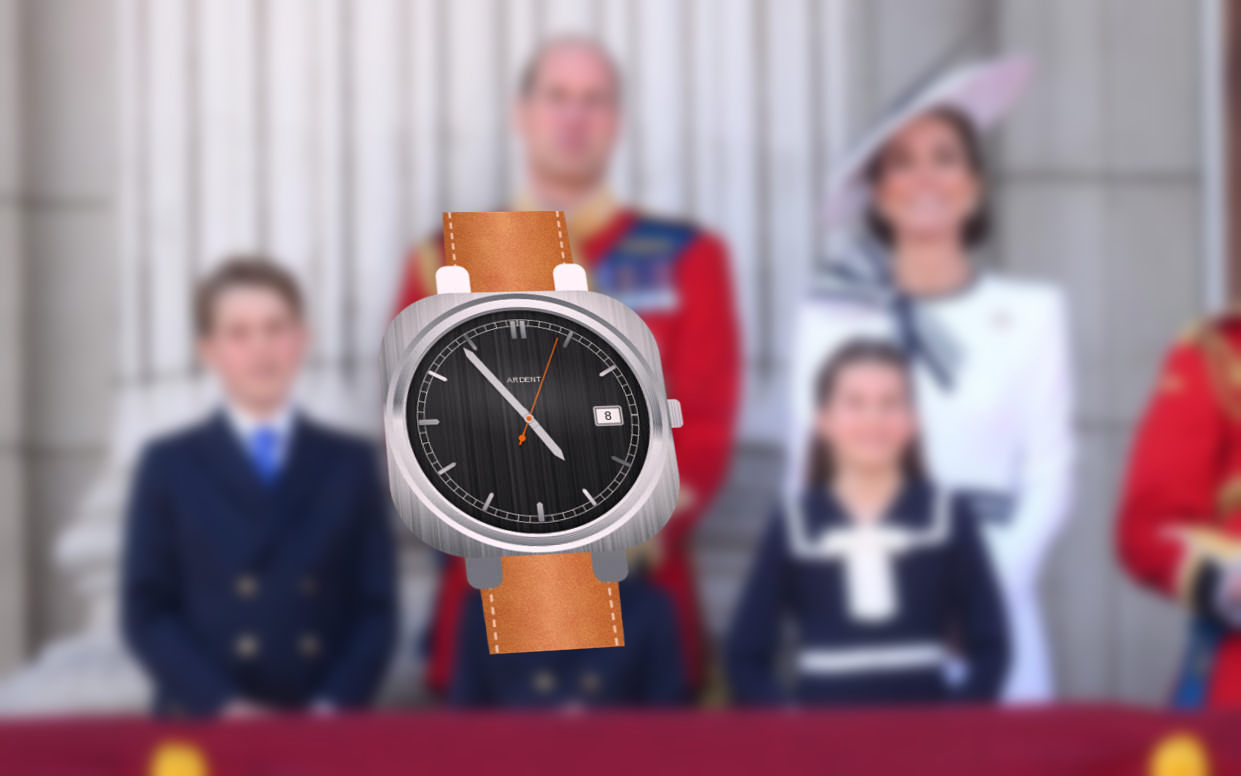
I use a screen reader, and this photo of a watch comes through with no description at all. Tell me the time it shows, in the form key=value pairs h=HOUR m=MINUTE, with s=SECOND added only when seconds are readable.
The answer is h=4 m=54 s=4
